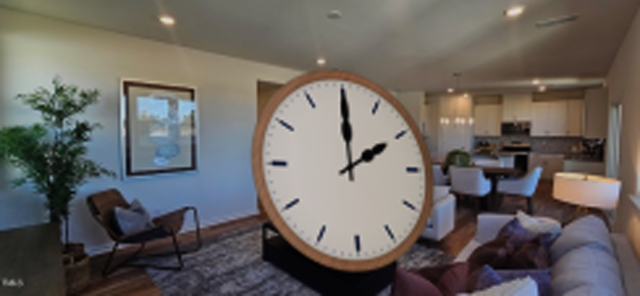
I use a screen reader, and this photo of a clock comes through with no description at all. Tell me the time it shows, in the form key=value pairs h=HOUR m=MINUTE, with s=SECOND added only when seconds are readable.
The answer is h=2 m=0
